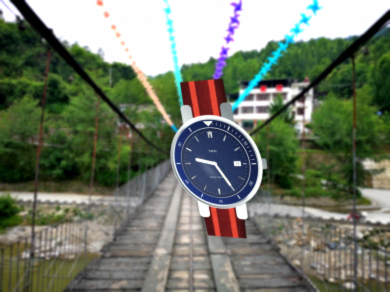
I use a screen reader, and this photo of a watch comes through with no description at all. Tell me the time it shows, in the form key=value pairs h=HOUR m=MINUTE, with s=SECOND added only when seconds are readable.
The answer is h=9 m=25
